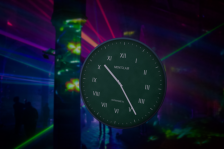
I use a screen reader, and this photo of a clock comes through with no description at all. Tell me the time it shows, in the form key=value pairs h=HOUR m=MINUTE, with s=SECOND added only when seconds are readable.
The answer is h=10 m=24
